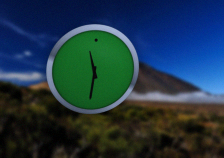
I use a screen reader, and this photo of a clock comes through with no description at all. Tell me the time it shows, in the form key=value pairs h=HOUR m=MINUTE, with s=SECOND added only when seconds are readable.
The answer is h=11 m=31
